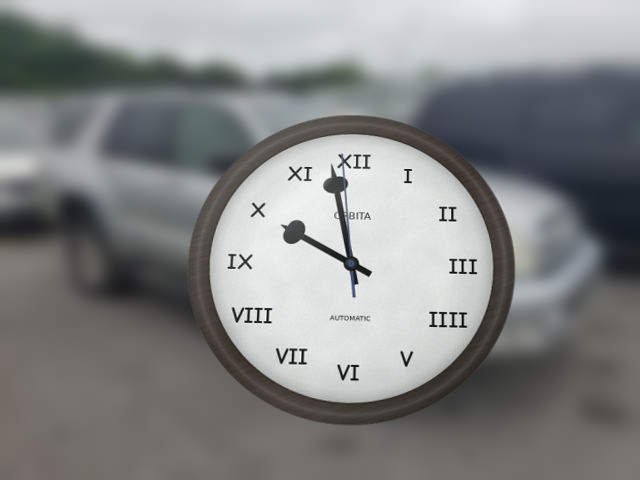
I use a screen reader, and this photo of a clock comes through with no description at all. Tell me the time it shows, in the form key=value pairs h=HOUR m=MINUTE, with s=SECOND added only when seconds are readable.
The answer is h=9 m=57 s=59
